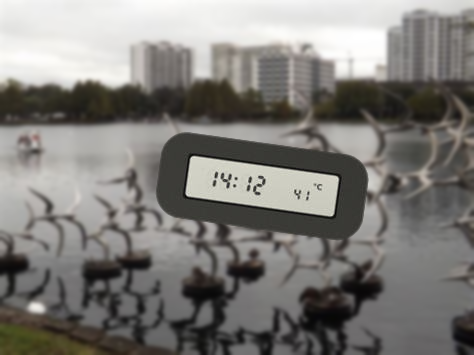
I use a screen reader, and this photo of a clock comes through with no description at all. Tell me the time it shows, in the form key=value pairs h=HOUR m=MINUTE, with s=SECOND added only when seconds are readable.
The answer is h=14 m=12
